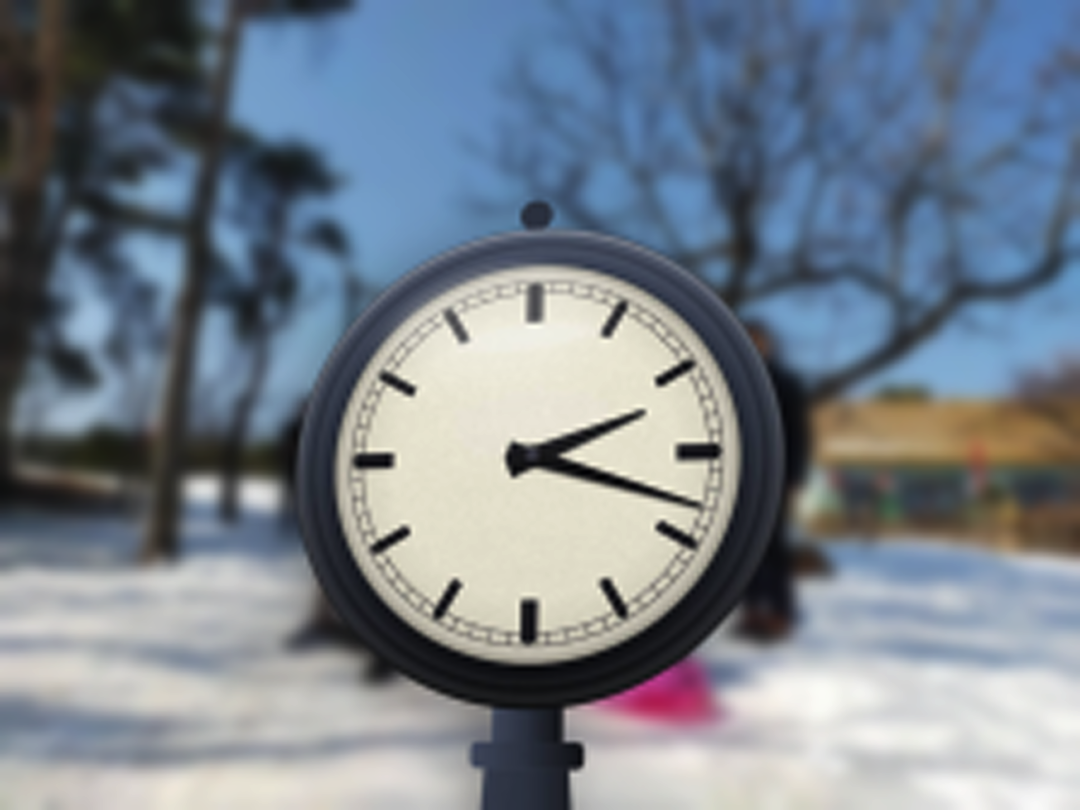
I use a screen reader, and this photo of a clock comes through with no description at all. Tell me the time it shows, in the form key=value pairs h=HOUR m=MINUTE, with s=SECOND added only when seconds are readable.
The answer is h=2 m=18
